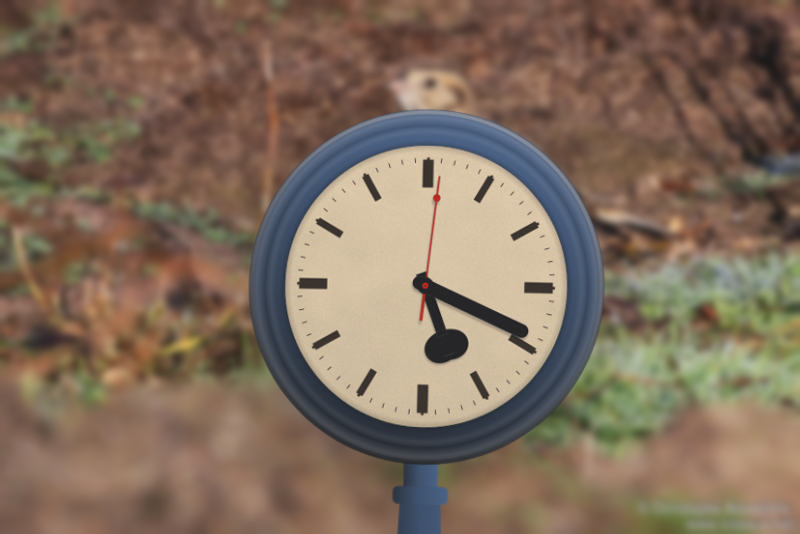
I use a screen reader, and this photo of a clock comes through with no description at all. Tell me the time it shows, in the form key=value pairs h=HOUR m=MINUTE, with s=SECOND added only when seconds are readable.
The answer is h=5 m=19 s=1
